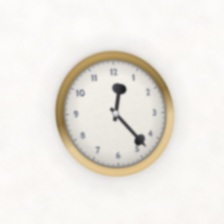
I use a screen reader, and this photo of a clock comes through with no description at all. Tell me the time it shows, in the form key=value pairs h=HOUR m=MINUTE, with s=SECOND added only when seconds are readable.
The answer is h=12 m=23
